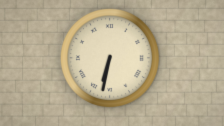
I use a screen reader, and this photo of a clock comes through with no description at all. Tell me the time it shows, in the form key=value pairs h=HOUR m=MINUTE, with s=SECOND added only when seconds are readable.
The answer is h=6 m=32
